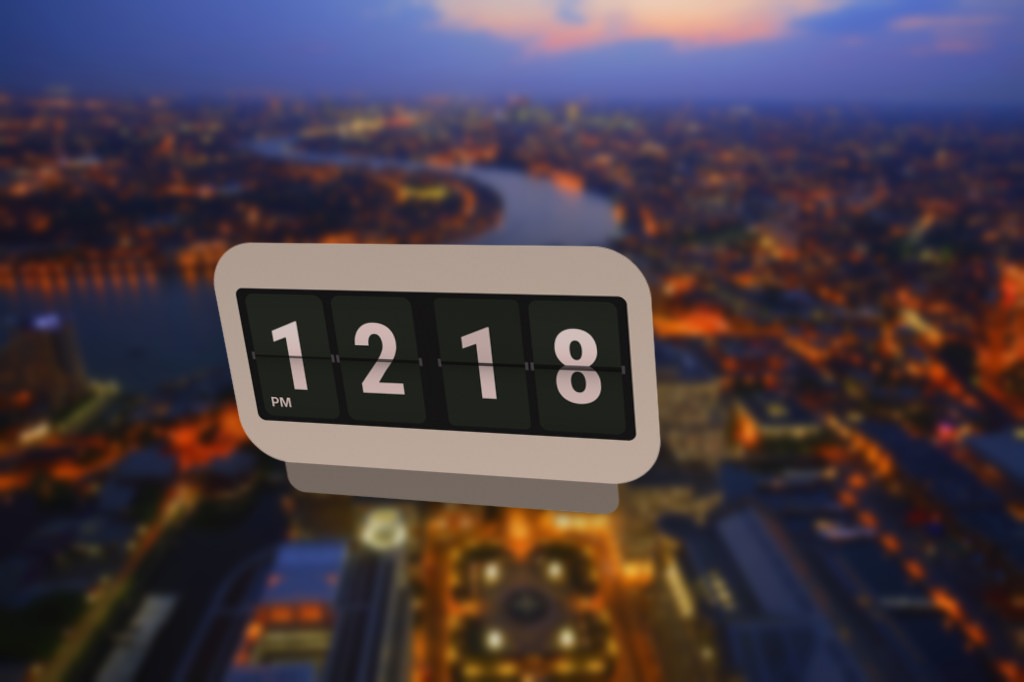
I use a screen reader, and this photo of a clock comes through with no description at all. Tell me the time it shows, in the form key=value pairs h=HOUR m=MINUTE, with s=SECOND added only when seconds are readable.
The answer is h=12 m=18
